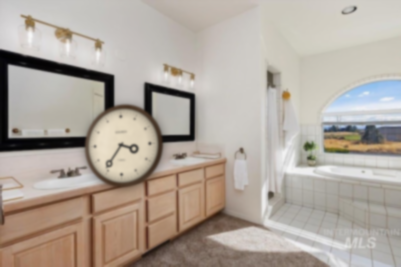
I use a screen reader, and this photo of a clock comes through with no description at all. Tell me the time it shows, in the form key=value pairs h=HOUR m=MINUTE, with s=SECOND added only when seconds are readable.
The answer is h=3 m=36
